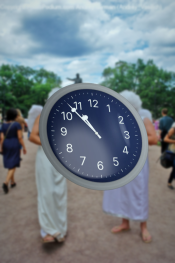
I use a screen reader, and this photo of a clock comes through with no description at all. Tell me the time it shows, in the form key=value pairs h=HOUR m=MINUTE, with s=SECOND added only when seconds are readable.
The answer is h=10 m=53
